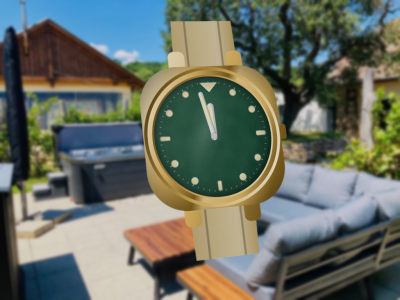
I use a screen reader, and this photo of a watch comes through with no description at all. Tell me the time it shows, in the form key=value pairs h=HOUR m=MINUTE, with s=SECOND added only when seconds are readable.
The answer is h=11 m=58
